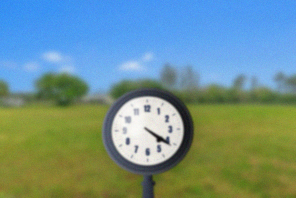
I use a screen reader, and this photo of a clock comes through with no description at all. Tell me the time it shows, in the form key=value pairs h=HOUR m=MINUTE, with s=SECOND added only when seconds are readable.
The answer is h=4 m=21
